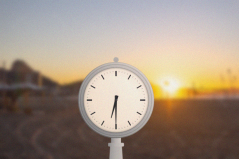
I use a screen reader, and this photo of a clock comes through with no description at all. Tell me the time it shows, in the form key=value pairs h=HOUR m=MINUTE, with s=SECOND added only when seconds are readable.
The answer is h=6 m=30
